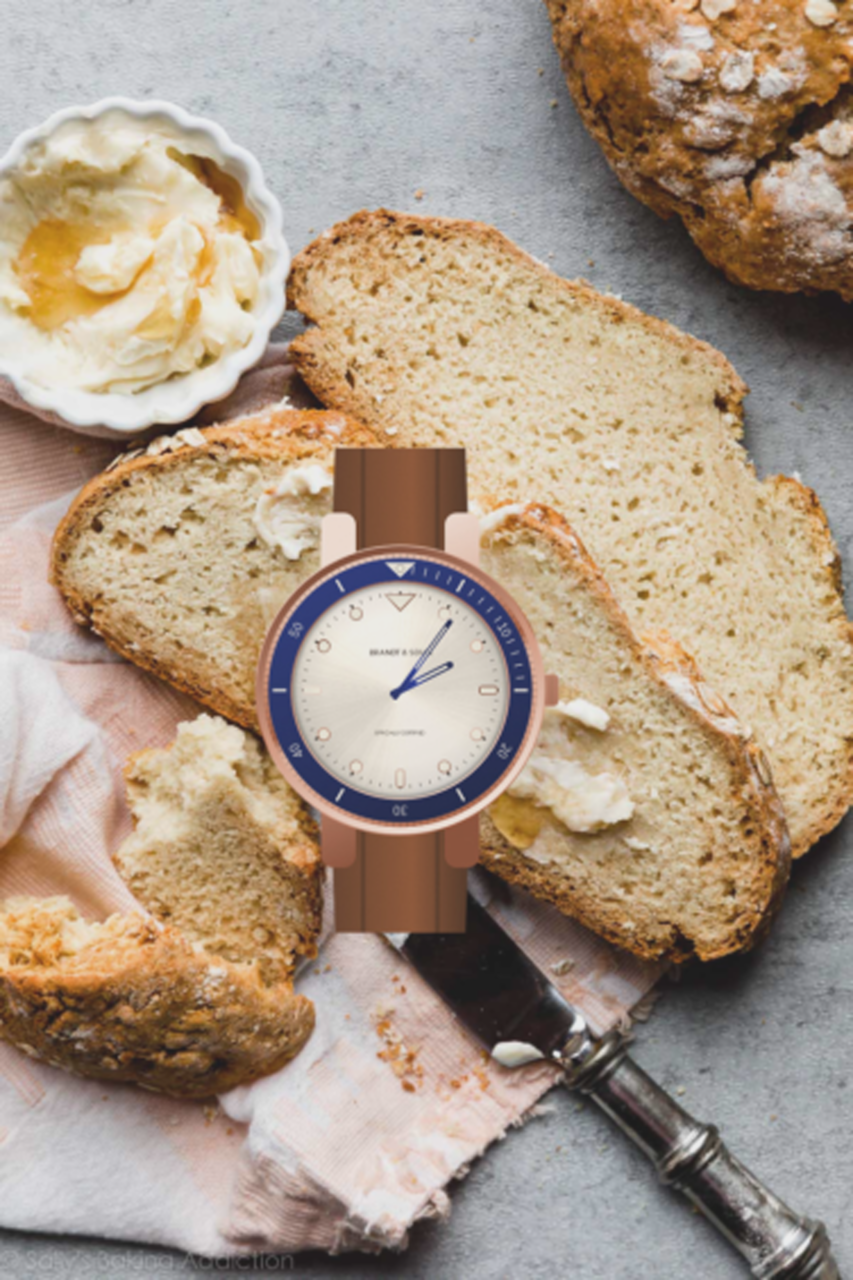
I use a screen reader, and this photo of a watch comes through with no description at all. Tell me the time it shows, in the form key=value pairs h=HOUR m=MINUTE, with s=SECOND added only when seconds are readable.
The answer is h=2 m=6
